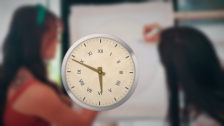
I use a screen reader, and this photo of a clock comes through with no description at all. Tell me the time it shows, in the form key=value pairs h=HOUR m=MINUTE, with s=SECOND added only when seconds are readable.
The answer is h=5 m=49
